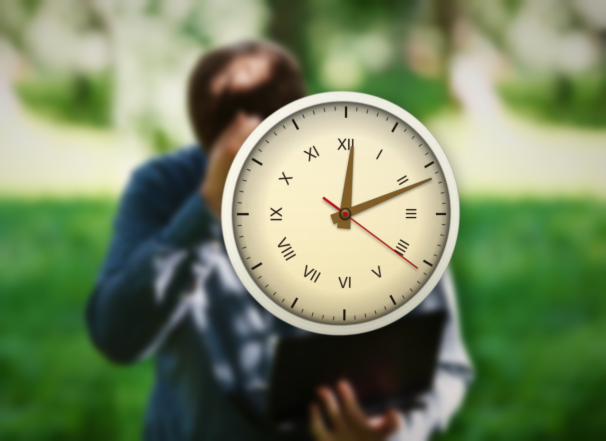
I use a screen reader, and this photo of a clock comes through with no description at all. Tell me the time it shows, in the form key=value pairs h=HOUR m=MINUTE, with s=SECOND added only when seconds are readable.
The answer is h=12 m=11 s=21
